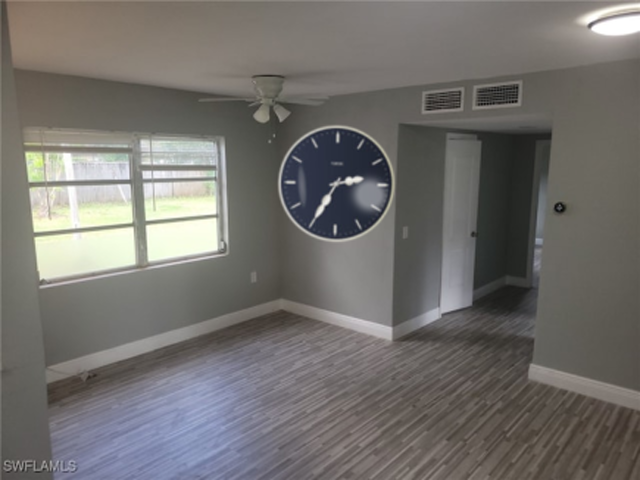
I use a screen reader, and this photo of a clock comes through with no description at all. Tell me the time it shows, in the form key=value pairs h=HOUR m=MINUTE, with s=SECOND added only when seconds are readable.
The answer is h=2 m=35
